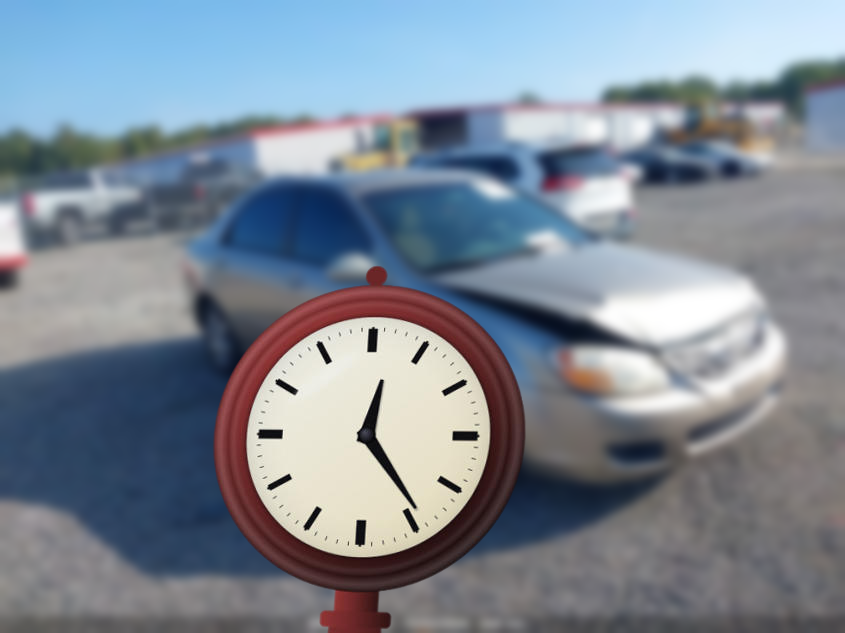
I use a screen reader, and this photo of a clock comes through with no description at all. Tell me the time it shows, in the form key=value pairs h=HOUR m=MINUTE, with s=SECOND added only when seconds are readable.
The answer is h=12 m=24
